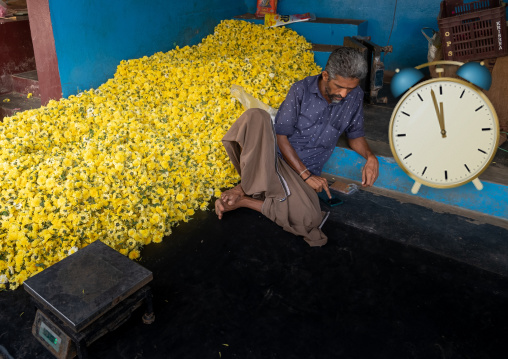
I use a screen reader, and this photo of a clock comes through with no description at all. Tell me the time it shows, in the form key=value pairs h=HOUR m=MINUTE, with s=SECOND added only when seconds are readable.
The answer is h=11 m=58
